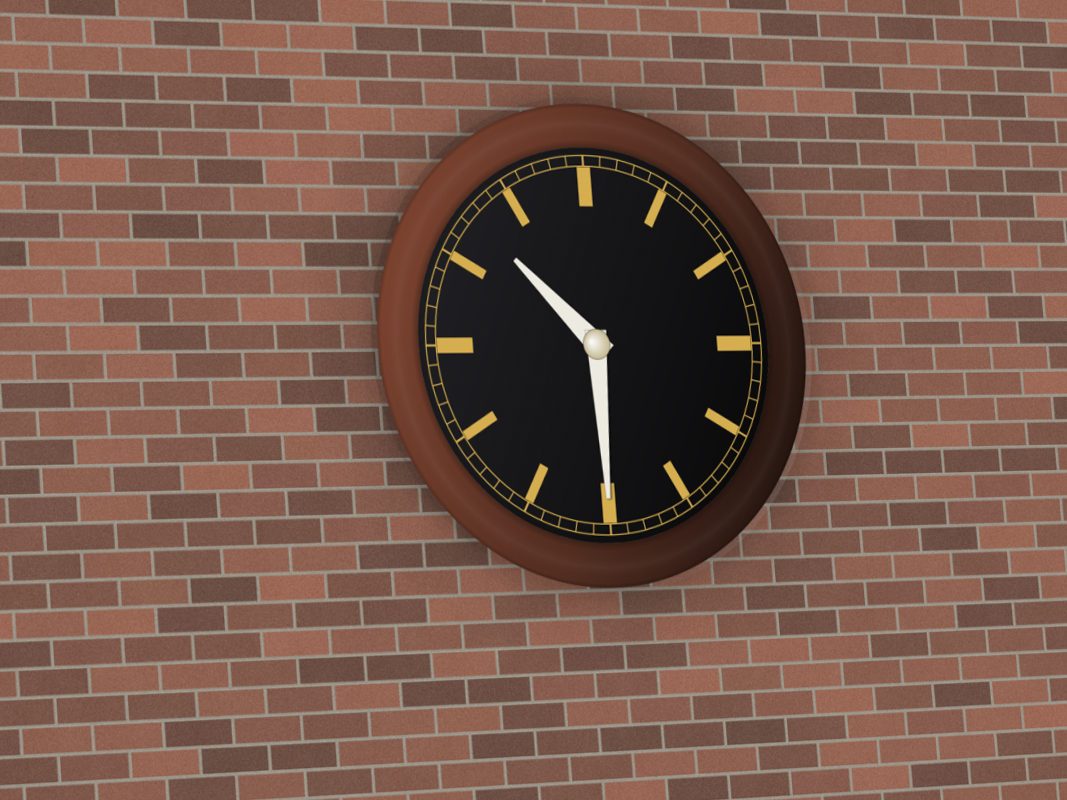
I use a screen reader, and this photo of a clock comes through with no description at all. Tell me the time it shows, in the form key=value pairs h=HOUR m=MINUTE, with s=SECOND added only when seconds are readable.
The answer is h=10 m=30
